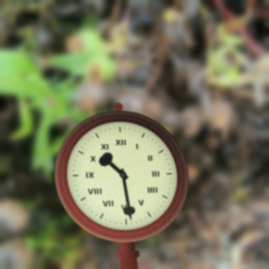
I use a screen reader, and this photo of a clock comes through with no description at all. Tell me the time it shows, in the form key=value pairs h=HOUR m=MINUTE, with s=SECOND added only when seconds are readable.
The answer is h=10 m=29
